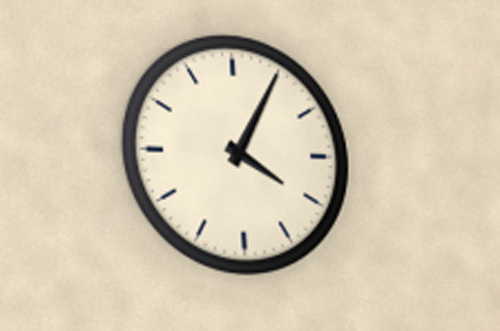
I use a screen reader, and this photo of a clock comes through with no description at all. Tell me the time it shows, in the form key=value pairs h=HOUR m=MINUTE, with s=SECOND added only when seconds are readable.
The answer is h=4 m=5
